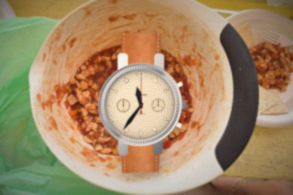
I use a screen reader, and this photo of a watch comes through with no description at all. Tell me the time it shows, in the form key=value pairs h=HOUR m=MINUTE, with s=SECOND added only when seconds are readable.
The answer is h=11 m=36
